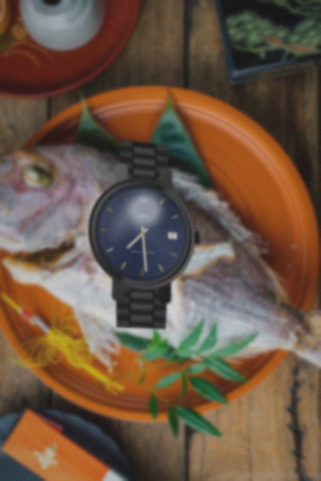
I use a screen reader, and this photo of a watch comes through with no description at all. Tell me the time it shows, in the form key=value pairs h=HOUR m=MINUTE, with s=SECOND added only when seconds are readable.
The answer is h=7 m=29
